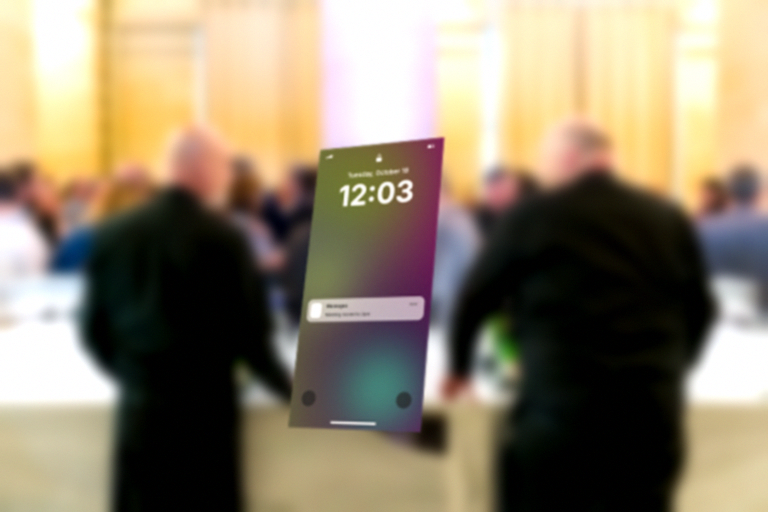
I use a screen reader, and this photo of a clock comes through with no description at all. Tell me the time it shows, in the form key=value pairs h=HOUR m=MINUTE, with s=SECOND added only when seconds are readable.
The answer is h=12 m=3
